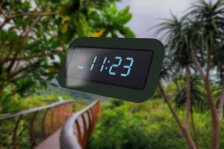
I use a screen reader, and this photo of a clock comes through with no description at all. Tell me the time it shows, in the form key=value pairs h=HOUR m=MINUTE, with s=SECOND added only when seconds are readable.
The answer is h=11 m=23
